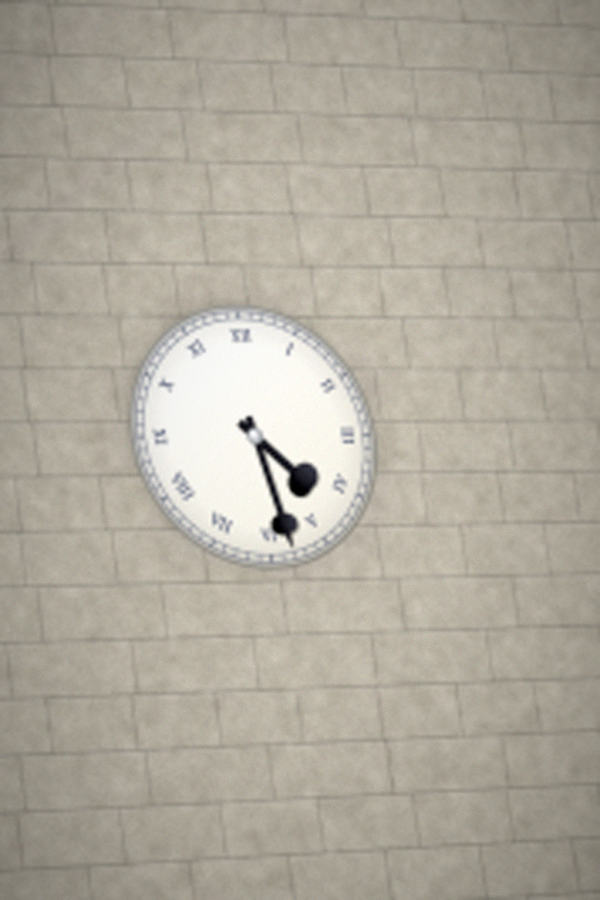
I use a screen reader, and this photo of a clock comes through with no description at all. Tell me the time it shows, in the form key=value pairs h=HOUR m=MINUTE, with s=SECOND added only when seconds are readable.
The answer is h=4 m=28
